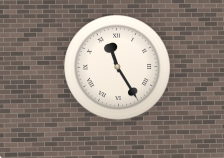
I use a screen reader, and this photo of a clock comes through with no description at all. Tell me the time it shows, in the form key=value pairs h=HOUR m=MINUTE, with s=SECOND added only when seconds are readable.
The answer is h=11 m=25
